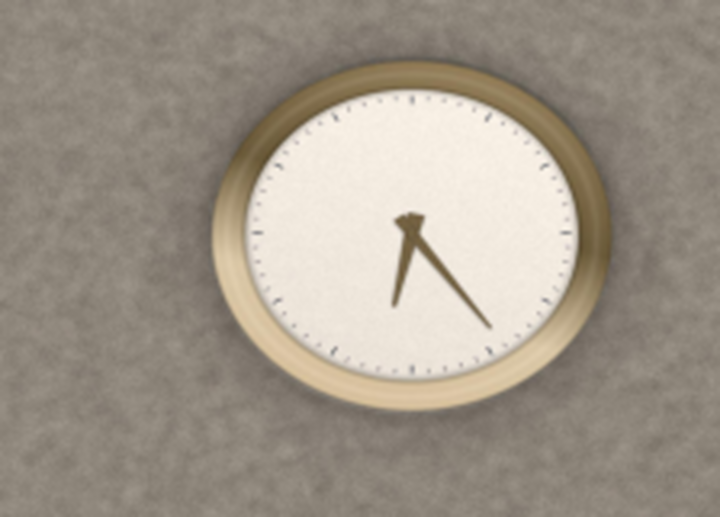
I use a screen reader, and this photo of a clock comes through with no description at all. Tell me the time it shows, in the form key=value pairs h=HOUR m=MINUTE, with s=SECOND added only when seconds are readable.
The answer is h=6 m=24
